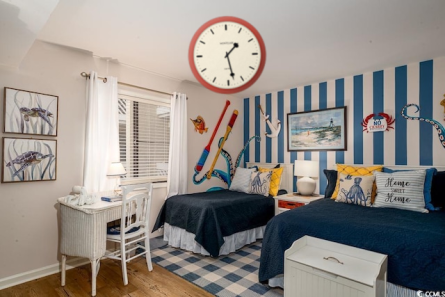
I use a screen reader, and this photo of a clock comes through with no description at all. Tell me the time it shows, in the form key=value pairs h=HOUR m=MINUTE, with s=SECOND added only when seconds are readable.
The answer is h=1 m=28
